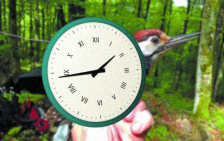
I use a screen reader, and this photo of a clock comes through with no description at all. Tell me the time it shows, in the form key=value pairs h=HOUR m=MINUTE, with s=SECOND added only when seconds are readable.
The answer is h=1 m=44
